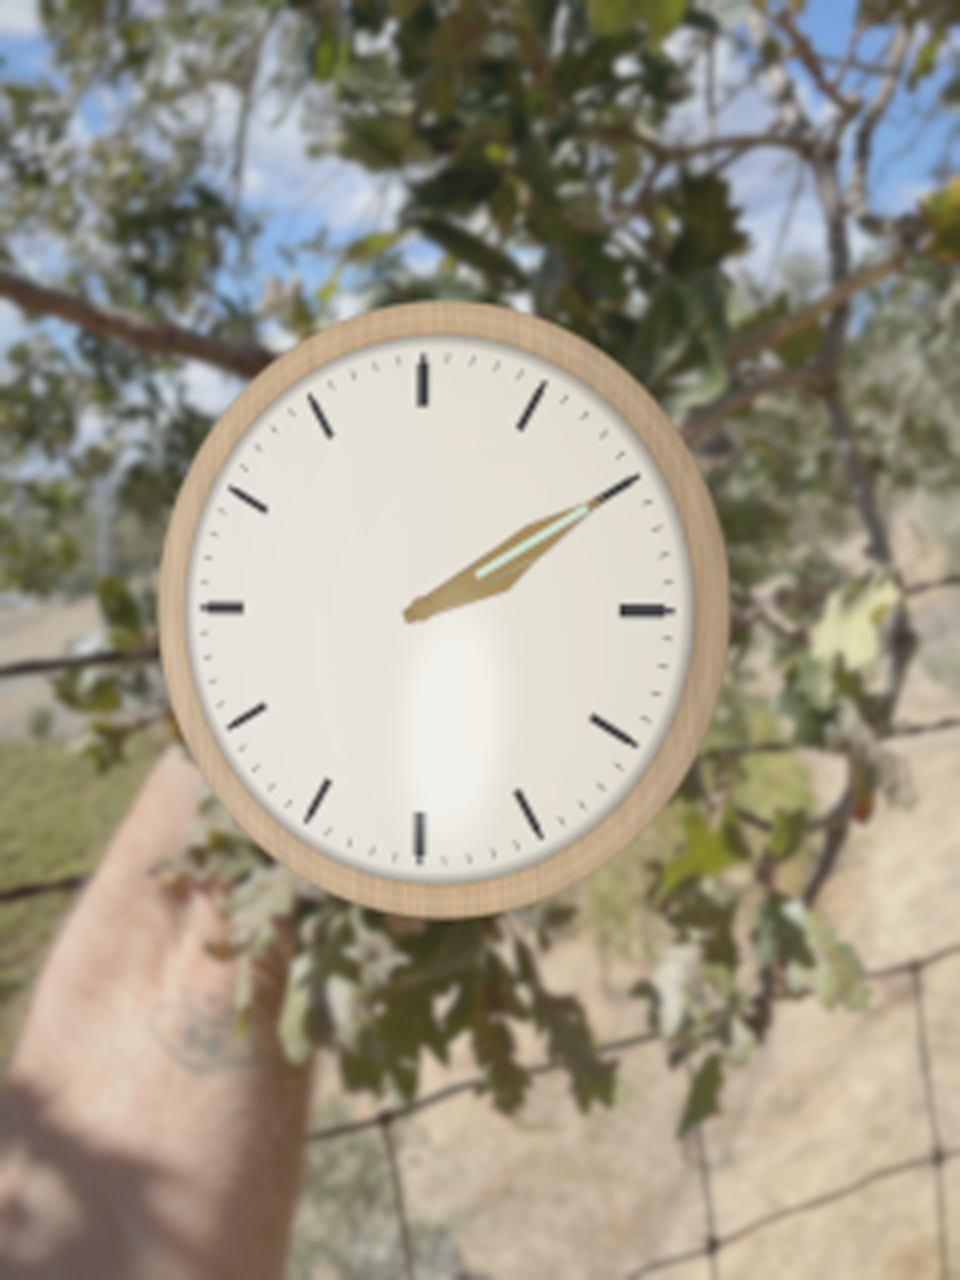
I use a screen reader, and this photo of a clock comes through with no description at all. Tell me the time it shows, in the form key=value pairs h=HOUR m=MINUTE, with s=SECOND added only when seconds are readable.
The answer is h=2 m=10
